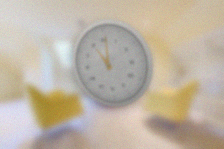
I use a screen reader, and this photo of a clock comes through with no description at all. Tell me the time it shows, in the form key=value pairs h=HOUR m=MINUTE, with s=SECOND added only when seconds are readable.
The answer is h=11 m=1
